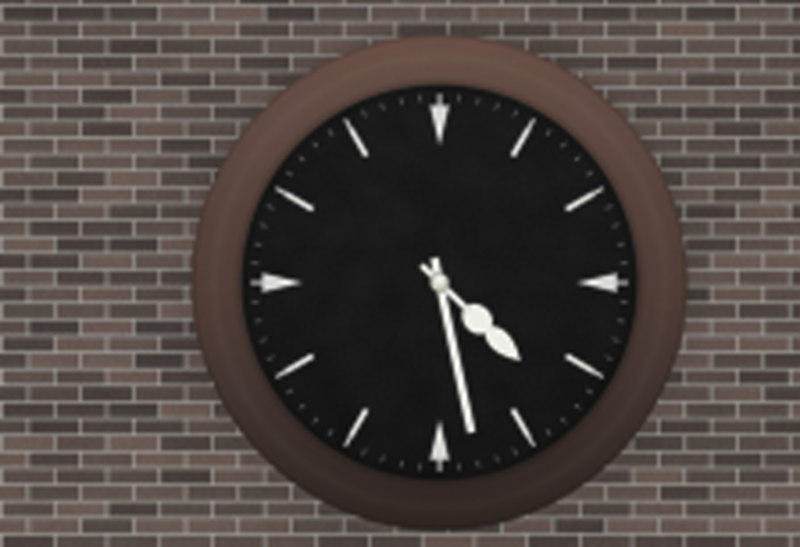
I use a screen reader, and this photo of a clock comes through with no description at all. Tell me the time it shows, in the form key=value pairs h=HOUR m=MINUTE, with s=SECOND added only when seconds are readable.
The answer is h=4 m=28
